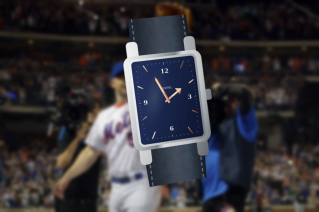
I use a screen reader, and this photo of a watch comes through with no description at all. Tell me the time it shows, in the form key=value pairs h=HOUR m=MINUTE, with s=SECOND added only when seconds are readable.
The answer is h=1 m=56
